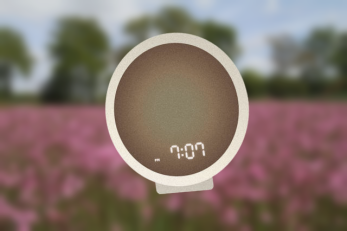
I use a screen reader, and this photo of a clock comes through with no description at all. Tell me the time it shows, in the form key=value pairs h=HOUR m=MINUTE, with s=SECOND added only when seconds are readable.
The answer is h=7 m=7
